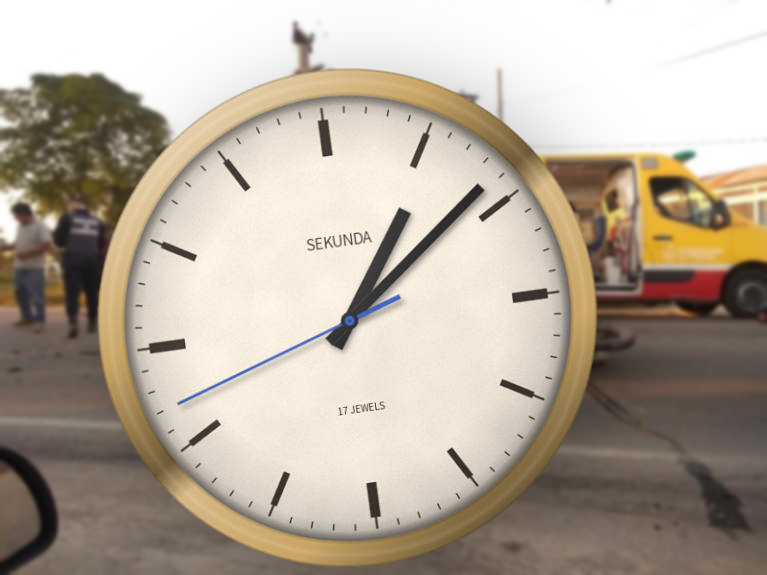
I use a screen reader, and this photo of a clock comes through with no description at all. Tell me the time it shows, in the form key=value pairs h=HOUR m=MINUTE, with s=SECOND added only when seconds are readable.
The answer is h=1 m=8 s=42
